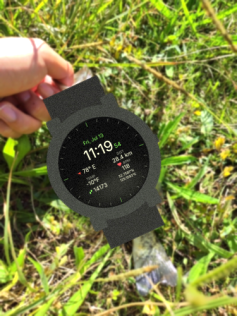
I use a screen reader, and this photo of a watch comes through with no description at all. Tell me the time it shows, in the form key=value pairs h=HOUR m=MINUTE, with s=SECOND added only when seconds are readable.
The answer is h=11 m=19
